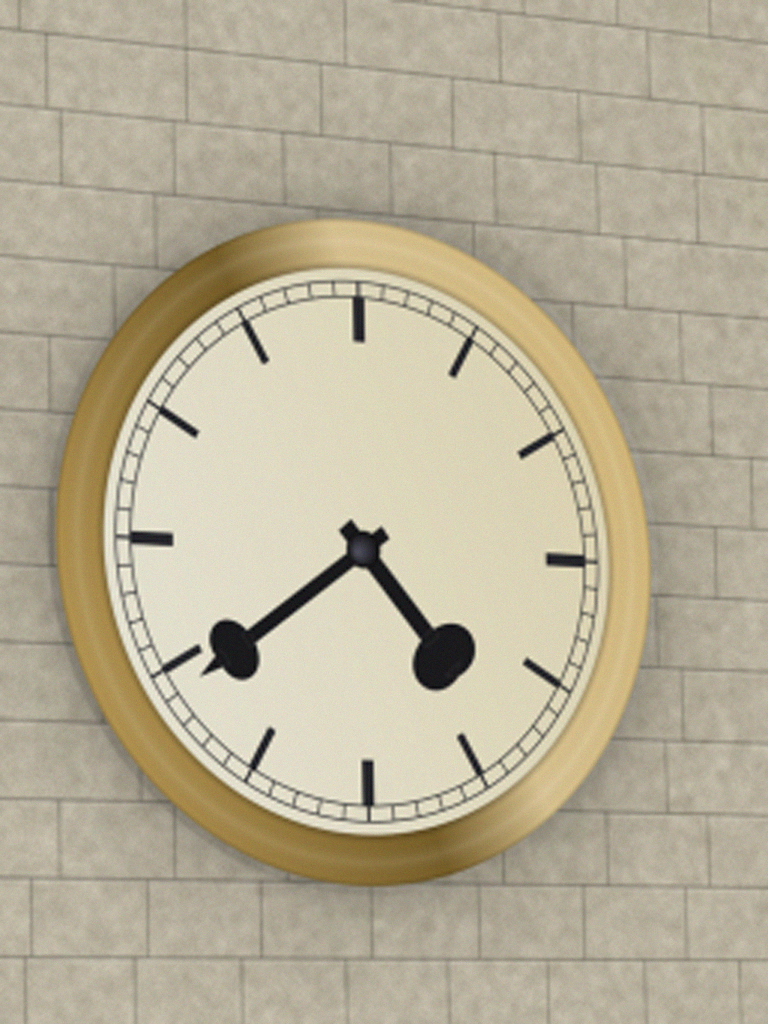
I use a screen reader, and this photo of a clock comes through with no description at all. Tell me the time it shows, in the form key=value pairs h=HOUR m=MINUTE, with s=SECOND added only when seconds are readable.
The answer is h=4 m=39
